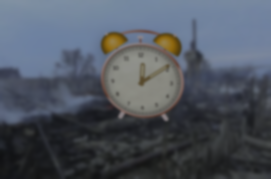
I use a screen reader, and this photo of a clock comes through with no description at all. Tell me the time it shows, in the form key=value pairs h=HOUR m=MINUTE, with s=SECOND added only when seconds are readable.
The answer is h=12 m=9
